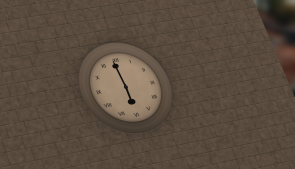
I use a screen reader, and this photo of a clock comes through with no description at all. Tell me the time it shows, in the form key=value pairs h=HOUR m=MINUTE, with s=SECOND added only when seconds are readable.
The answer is h=5 m=59
